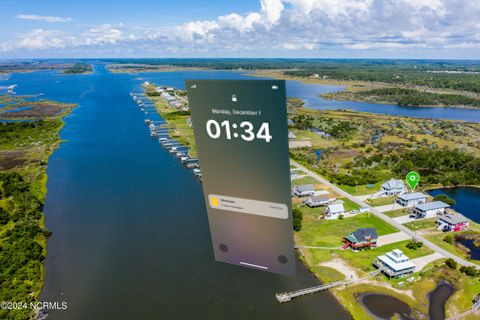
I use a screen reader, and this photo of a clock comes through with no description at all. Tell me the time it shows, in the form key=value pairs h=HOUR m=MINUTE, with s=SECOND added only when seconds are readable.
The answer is h=1 m=34
